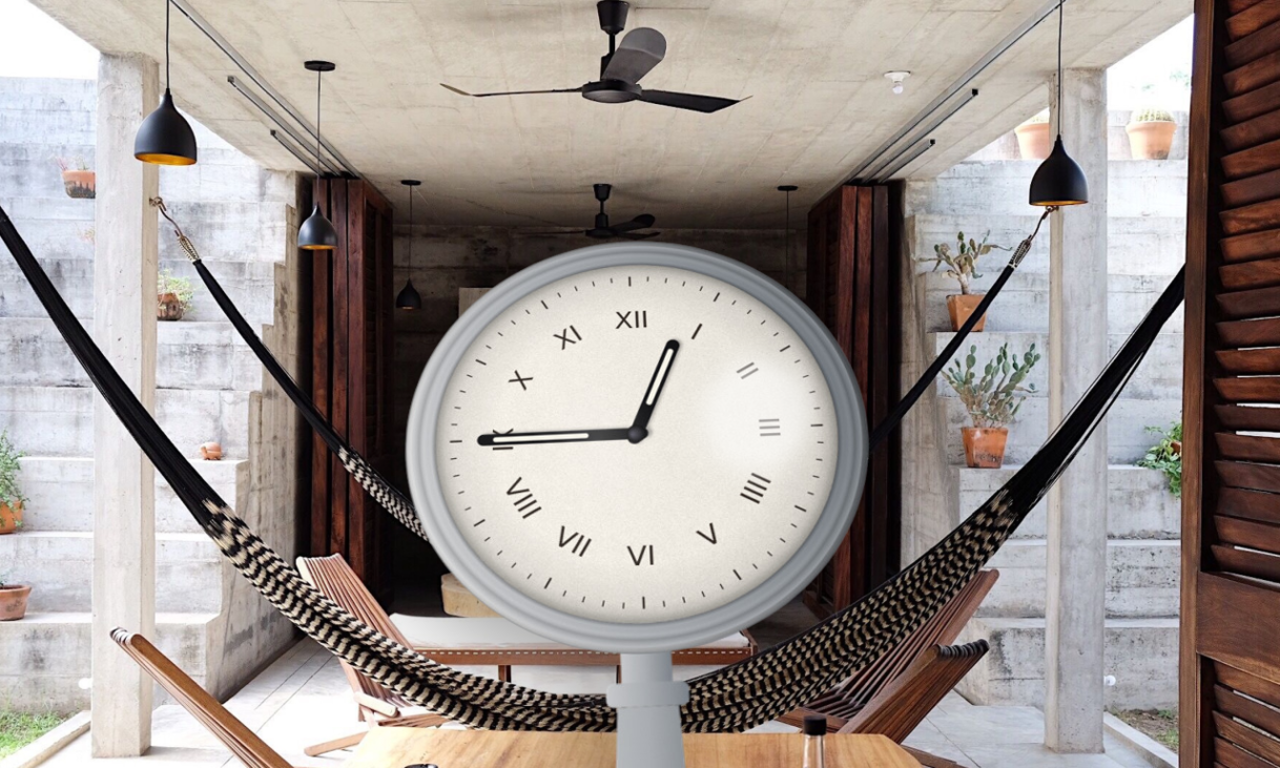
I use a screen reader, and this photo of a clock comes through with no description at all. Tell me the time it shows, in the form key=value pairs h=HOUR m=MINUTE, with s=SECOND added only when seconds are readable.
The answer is h=12 m=45
